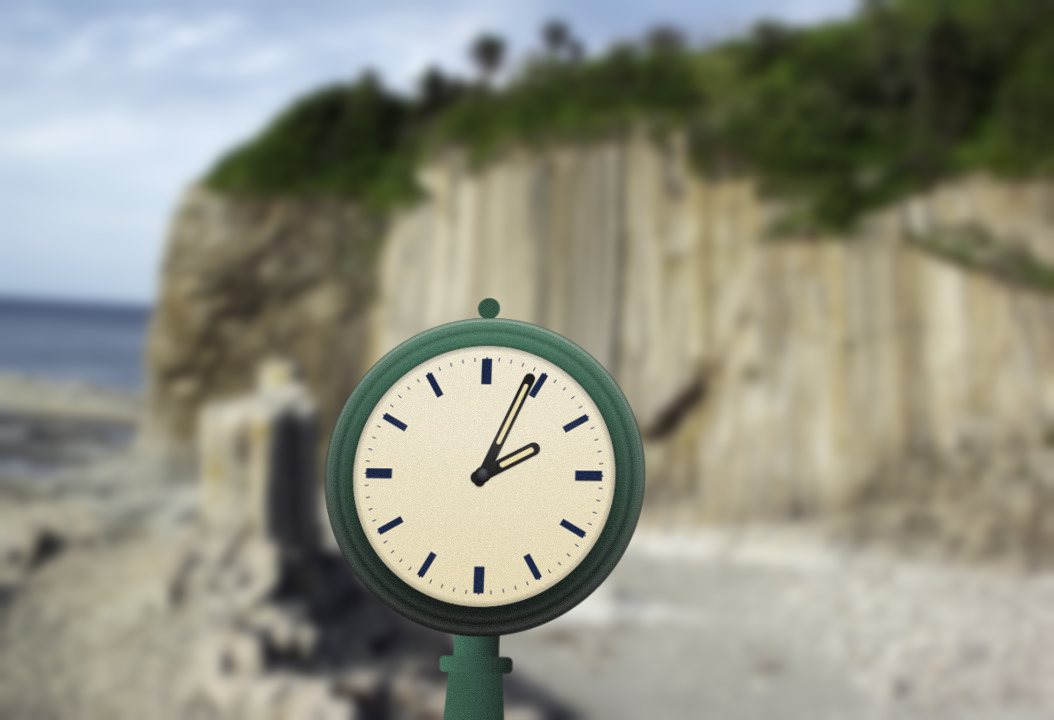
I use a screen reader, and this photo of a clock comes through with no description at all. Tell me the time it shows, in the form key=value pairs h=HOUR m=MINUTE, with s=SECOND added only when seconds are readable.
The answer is h=2 m=4
